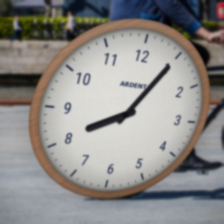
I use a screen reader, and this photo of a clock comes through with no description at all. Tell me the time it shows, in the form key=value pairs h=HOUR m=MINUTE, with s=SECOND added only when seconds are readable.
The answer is h=8 m=5
